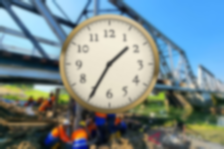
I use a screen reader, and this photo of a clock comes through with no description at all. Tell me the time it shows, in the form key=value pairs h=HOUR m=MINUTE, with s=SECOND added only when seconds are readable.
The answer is h=1 m=35
